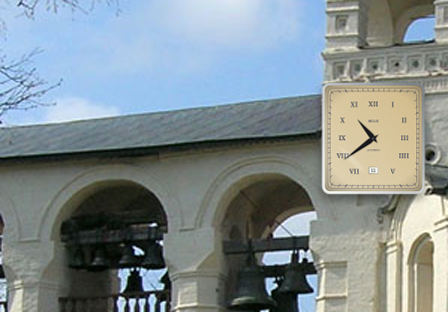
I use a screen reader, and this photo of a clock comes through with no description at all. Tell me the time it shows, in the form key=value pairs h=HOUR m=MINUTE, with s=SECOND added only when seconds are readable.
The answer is h=10 m=39
